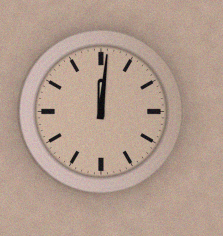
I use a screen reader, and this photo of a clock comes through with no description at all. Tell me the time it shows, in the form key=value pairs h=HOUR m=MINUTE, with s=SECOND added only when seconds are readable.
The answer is h=12 m=1
